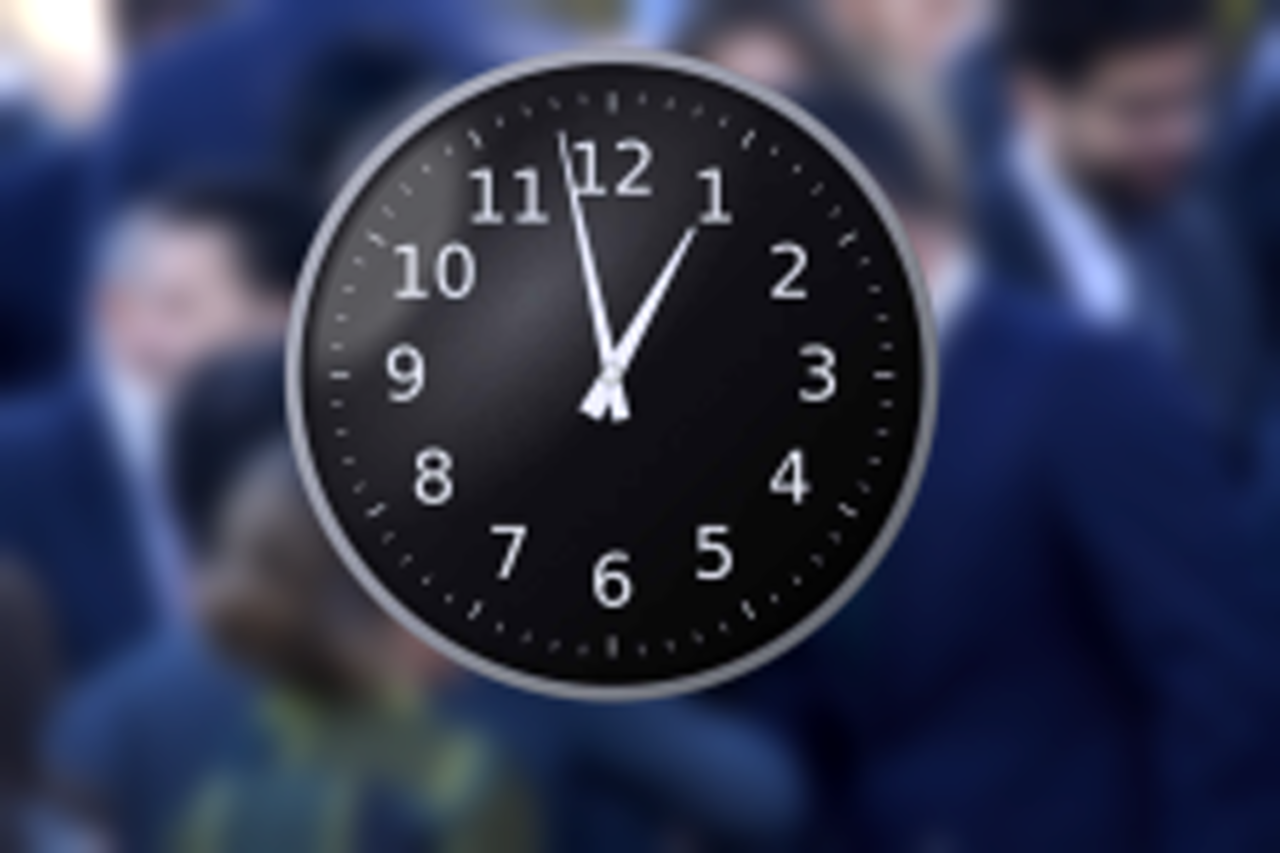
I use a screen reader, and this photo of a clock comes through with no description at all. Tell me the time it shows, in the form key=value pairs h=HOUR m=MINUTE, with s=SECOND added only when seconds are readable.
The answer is h=12 m=58
